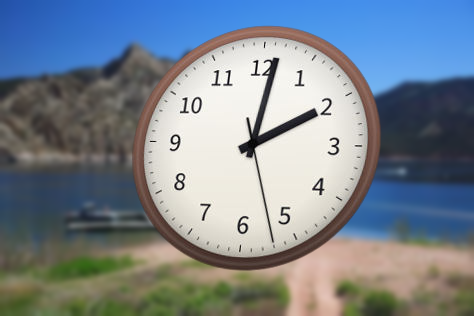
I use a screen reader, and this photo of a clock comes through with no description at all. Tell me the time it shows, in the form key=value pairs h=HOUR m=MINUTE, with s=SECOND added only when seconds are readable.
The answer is h=2 m=1 s=27
